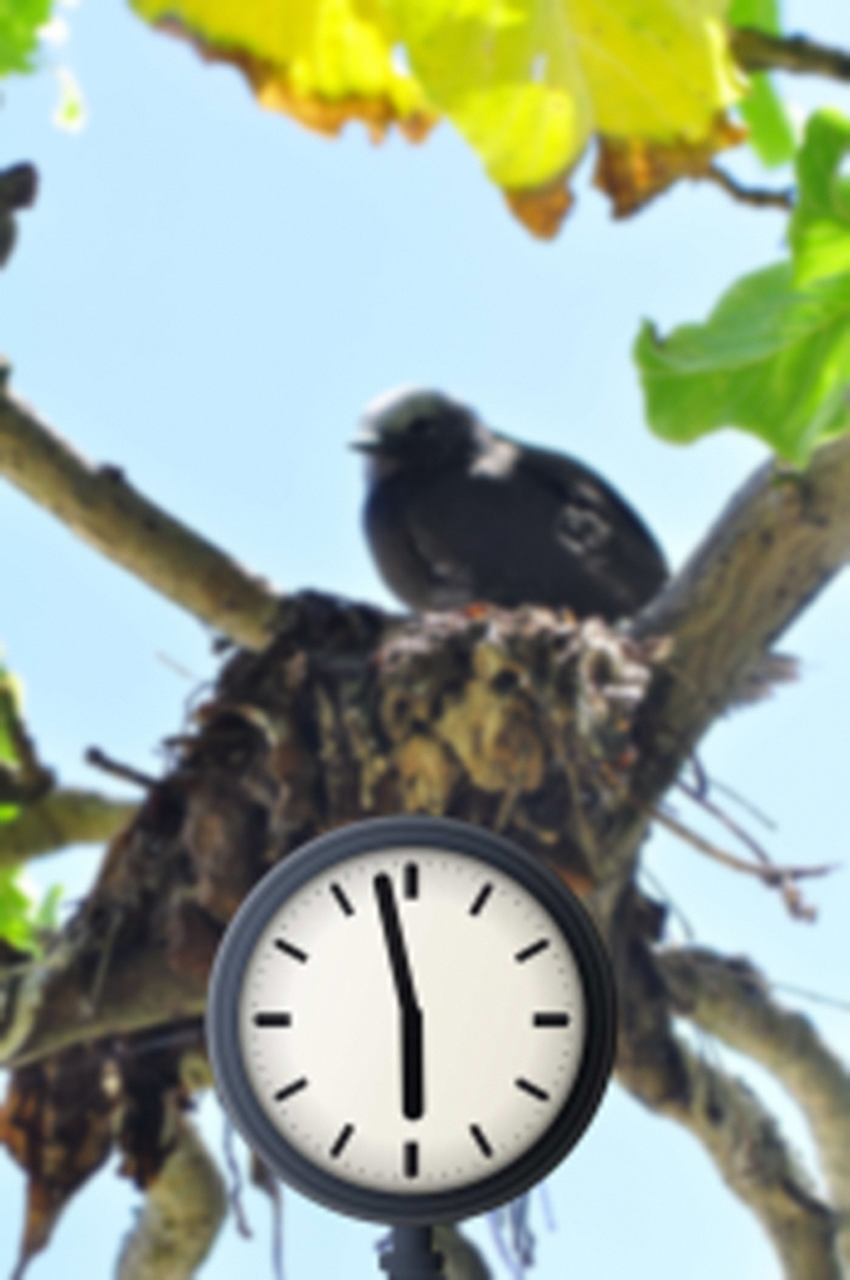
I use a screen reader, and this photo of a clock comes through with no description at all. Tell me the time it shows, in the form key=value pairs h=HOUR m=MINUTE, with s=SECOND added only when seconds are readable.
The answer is h=5 m=58
